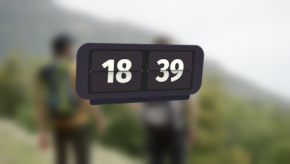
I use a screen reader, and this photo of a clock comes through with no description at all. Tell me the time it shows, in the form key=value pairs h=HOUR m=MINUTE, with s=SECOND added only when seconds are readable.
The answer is h=18 m=39
